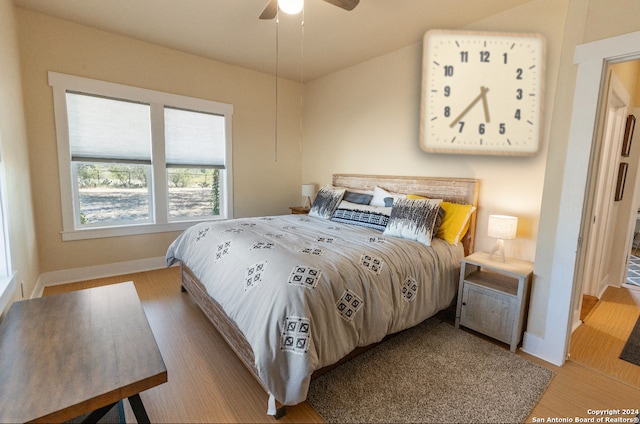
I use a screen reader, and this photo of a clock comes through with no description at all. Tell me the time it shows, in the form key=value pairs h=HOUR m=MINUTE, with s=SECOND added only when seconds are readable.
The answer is h=5 m=37
